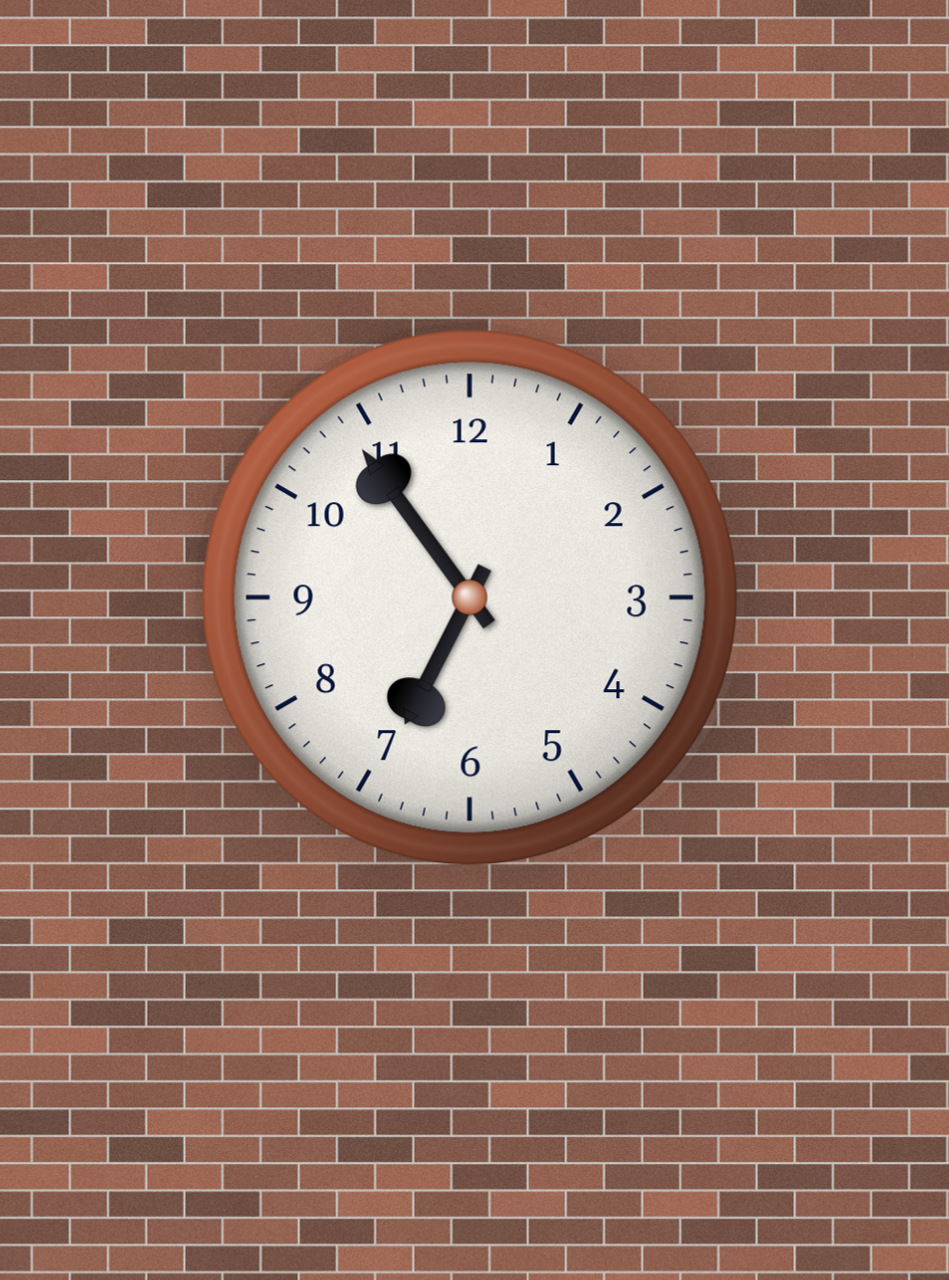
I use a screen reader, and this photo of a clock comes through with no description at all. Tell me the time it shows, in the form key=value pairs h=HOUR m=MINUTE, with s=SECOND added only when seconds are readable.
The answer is h=6 m=54
